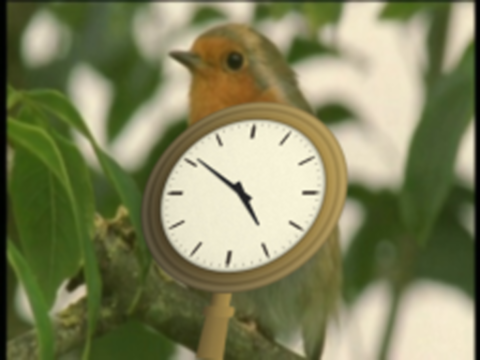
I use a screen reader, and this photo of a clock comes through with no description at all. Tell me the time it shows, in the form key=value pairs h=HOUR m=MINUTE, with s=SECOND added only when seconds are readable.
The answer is h=4 m=51
